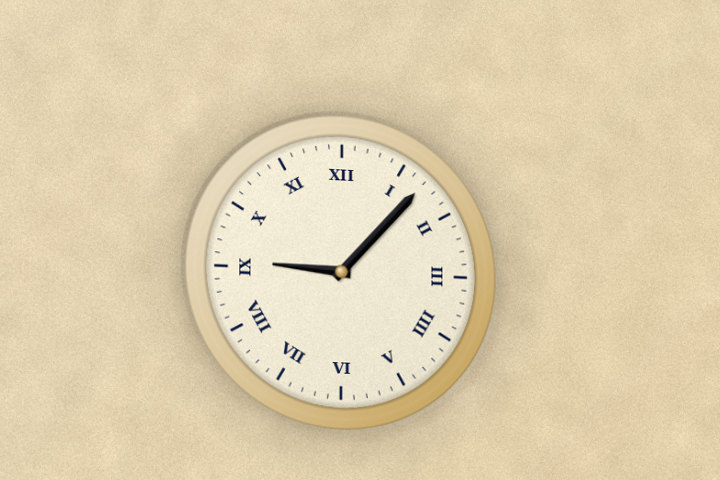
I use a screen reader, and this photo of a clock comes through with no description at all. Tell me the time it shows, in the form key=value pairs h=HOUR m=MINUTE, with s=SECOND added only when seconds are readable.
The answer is h=9 m=7
